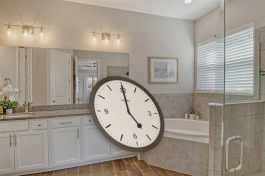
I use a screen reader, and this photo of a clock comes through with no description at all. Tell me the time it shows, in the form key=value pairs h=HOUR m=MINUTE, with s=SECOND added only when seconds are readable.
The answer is h=5 m=0
